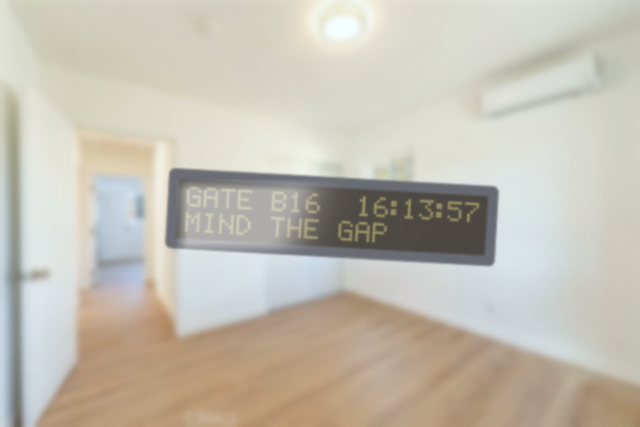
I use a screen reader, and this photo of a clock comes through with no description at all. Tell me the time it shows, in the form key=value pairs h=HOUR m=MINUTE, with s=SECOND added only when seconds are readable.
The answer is h=16 m=13 s=57
